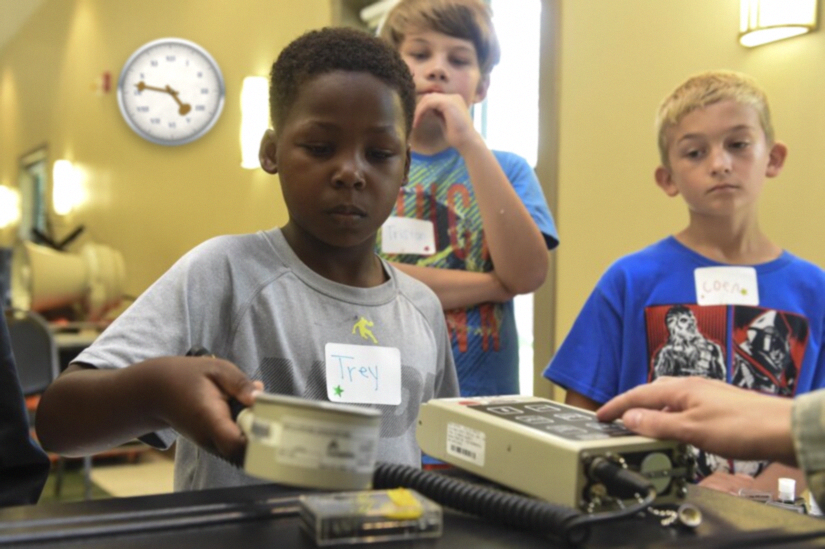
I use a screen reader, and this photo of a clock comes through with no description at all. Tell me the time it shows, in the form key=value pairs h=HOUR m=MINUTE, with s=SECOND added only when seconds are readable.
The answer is h=4 m=47
